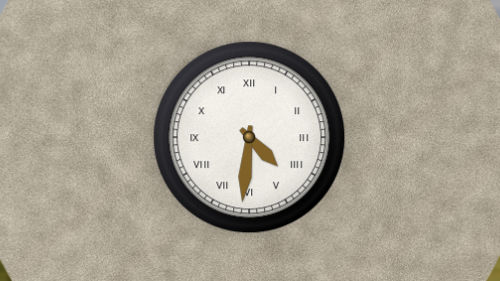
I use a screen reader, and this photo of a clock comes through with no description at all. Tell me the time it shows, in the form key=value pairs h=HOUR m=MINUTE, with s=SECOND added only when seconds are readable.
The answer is h=4 m=31
